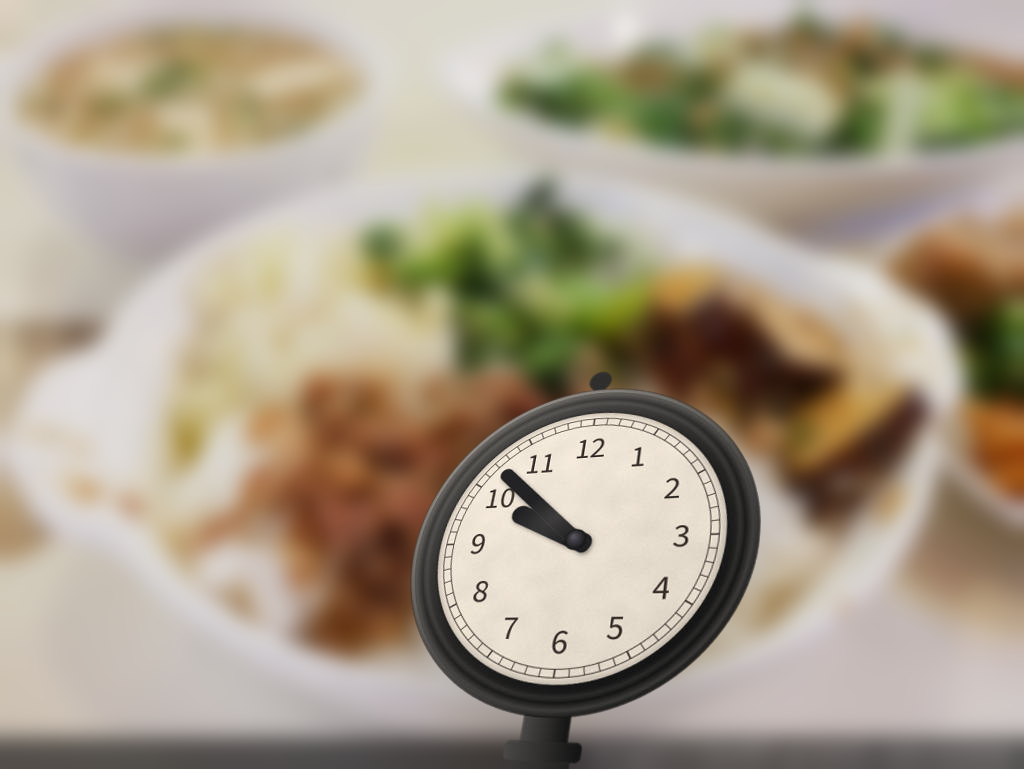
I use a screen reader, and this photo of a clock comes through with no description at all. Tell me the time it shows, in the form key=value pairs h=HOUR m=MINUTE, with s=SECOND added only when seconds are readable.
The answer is h=9 m=52
